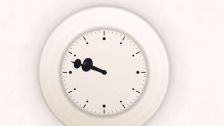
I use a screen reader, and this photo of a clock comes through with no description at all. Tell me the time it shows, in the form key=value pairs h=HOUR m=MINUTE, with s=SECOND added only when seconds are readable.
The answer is h=9 m=48
